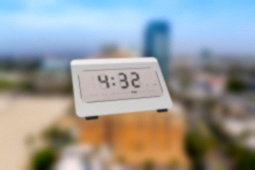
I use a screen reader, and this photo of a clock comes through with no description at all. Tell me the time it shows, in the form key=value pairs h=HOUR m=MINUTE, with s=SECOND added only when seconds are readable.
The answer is h=4 m=32
